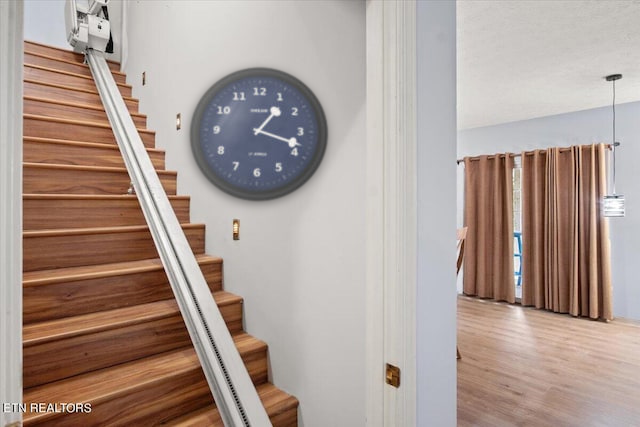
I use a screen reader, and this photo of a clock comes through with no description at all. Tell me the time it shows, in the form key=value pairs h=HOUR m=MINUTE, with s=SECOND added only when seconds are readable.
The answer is h=1 m=18
